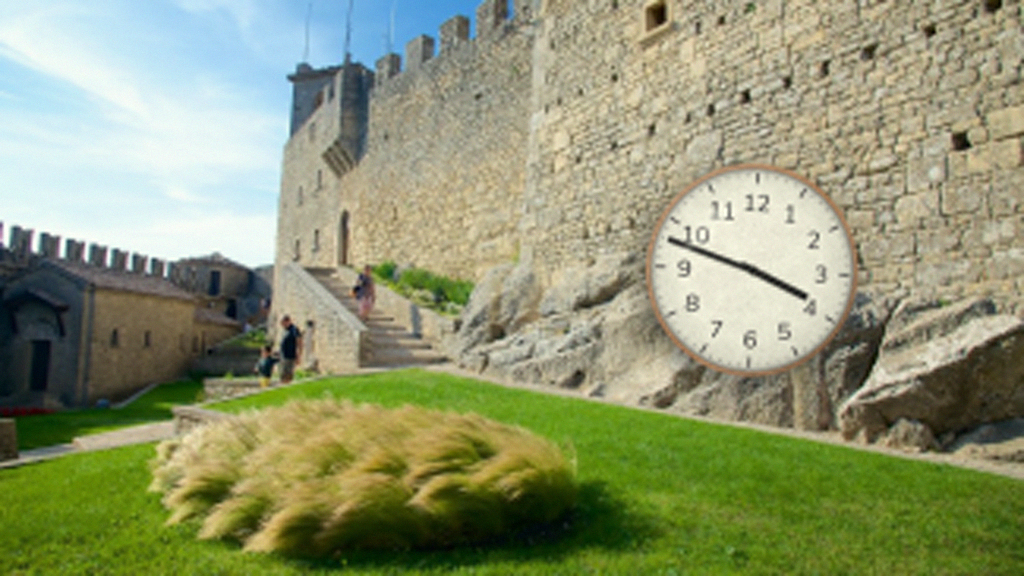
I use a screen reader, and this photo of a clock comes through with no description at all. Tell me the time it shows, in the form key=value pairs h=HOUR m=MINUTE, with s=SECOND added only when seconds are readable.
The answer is h=3 m=48
